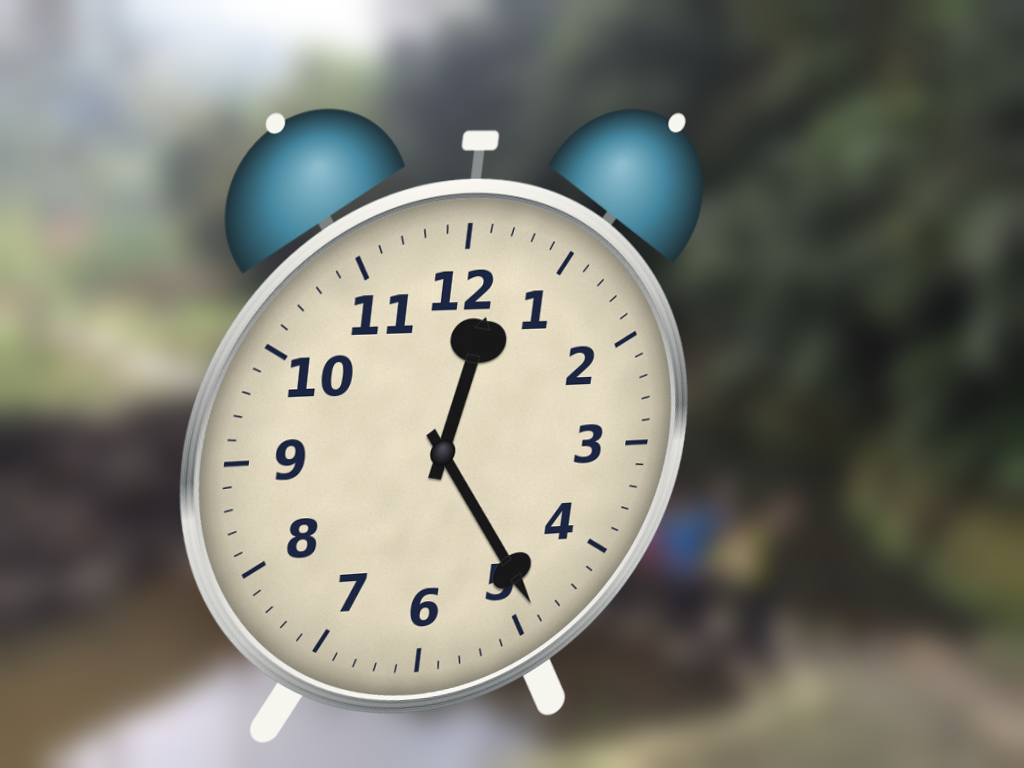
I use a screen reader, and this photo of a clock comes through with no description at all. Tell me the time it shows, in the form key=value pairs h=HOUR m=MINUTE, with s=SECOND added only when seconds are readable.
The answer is h=12 m=24
